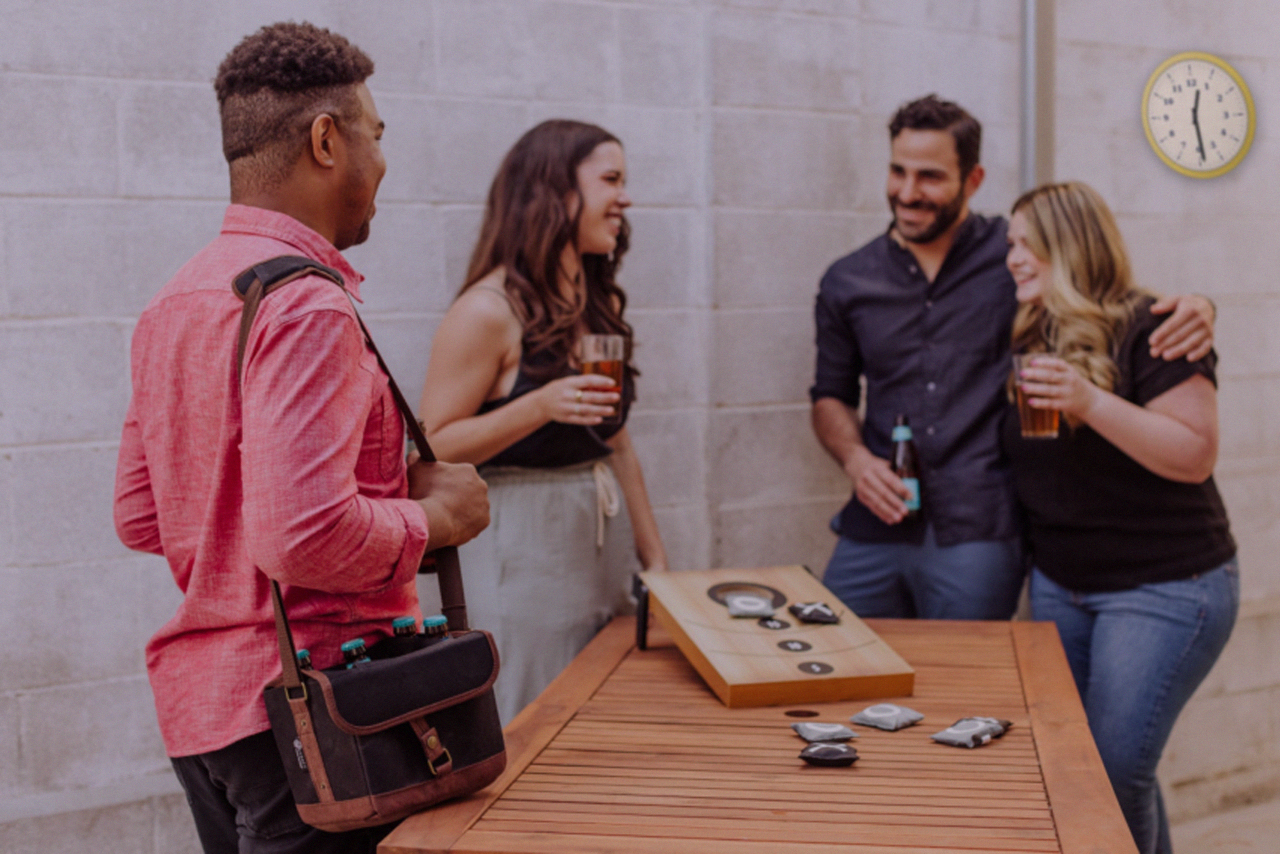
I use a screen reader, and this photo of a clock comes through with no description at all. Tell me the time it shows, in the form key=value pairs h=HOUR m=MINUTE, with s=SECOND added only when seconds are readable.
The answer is h=12 m=29
